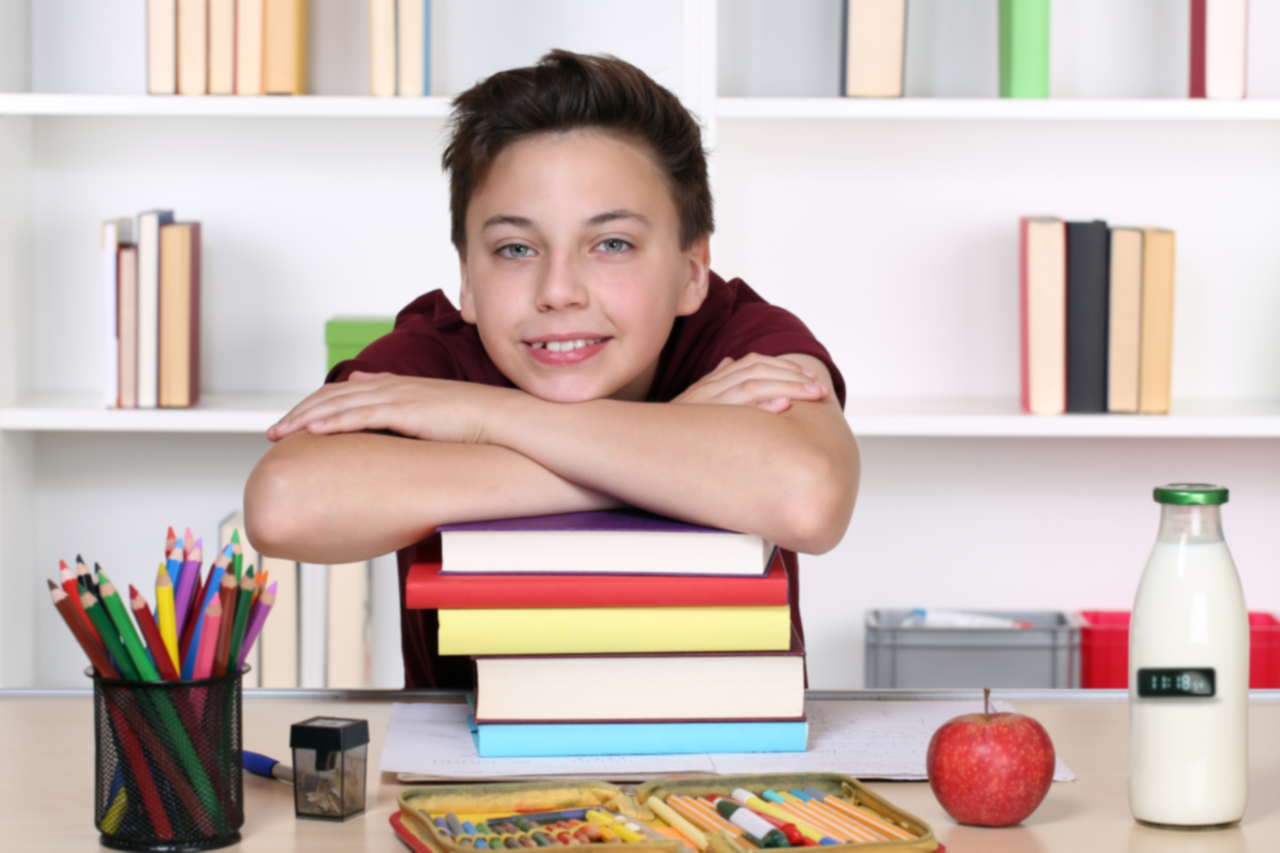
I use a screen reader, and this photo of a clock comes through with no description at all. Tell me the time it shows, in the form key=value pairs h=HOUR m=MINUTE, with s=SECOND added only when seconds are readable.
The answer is h=11 m=18
